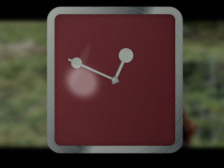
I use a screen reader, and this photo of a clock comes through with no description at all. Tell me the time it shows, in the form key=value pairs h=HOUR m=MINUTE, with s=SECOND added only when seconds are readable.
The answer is h=12 m=49
